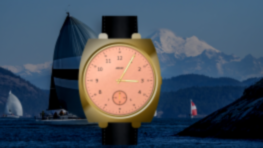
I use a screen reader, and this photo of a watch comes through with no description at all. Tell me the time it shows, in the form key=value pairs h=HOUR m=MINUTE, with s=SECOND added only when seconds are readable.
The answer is h=3 m=5
